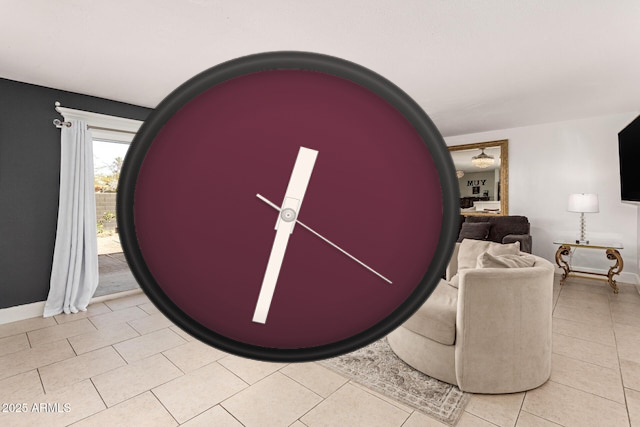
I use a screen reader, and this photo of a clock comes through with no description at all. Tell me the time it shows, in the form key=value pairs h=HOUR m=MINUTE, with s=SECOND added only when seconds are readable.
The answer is h=12 m=32 s=21
